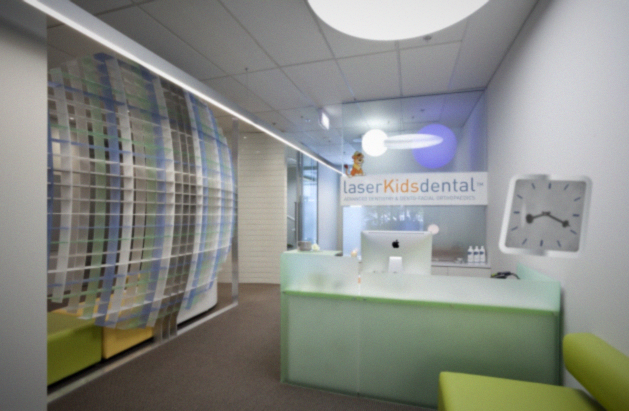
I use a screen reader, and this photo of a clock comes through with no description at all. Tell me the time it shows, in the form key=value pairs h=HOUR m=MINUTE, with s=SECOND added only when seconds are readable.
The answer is h=8 m=19
